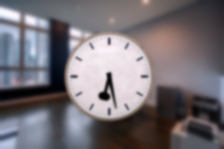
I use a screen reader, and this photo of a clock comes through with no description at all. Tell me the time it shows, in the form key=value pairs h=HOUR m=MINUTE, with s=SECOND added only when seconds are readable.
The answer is h=6 m=28
